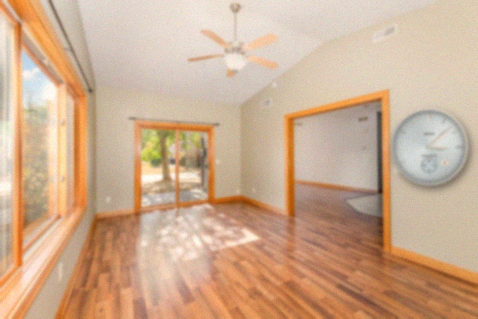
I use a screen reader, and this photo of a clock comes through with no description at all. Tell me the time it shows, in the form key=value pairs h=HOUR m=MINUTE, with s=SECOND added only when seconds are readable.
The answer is h=3 m=8
